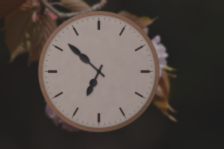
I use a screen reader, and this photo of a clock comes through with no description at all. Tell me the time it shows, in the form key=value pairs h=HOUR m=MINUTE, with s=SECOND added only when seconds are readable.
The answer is h=6 m=52
